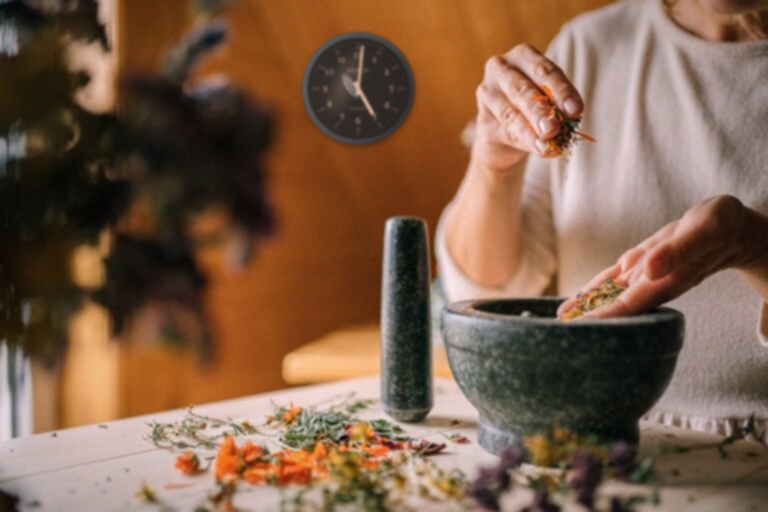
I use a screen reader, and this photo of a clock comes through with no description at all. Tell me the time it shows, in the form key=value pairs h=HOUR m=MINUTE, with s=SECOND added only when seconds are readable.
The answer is h=5 m=1
